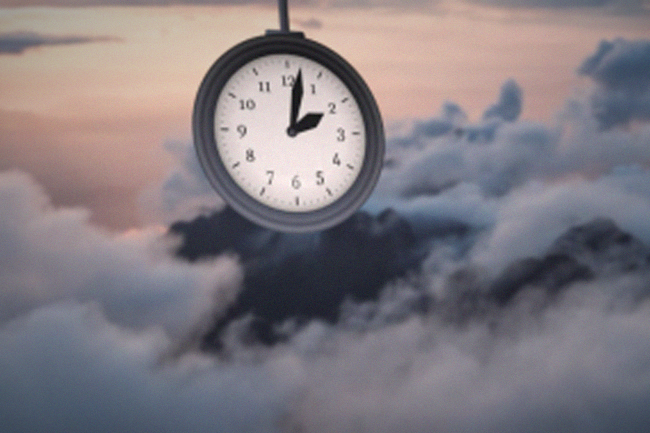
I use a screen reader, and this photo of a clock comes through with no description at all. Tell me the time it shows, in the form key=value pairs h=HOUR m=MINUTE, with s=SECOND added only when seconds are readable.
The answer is h=2 m=2
